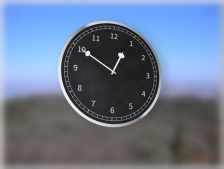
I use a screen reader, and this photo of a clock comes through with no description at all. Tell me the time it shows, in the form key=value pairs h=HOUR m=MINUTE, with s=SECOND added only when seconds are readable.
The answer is h=12 m=50
